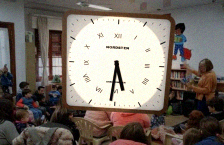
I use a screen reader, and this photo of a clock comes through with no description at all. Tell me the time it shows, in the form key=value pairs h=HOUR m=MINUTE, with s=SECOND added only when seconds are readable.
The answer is h=5 m=31
